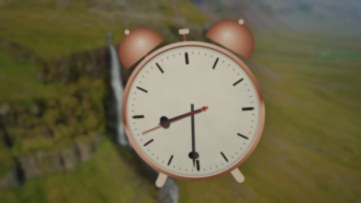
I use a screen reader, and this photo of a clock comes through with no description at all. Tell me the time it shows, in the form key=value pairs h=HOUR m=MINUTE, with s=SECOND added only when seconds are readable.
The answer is h=8 m=30 s=42
